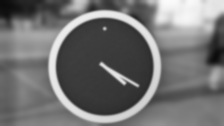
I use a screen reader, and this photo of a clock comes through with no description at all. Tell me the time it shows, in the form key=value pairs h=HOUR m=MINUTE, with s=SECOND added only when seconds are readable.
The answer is h=4 m=20
